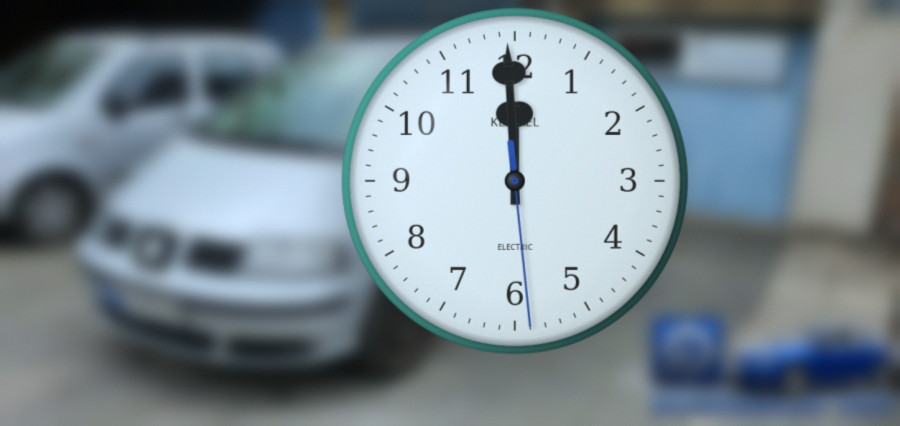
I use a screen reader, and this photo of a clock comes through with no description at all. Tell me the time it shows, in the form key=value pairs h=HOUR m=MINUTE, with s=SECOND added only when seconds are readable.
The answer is h=11 m=59 s=29
